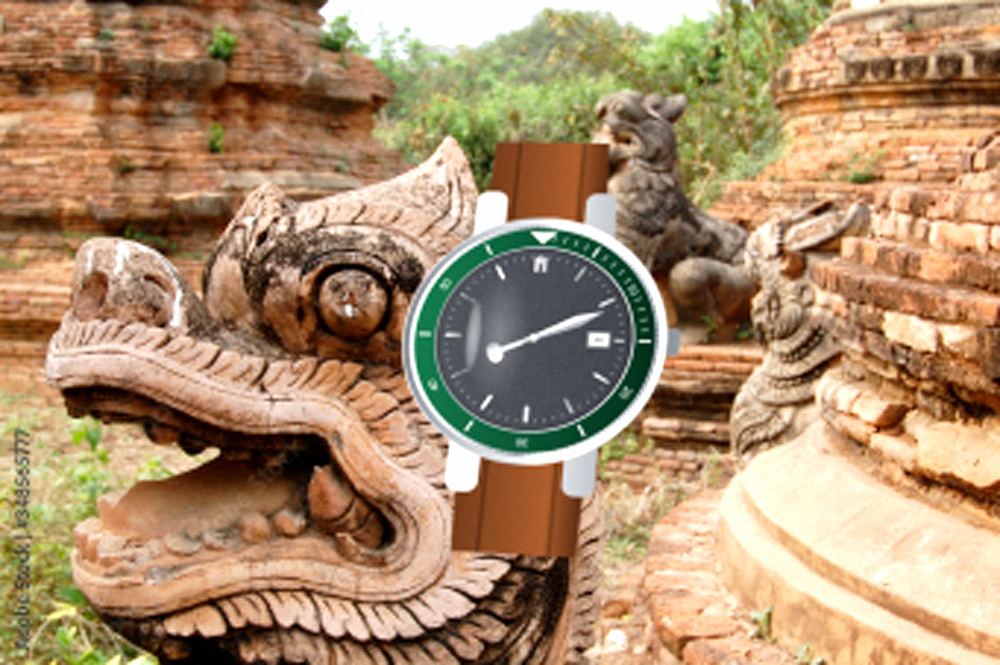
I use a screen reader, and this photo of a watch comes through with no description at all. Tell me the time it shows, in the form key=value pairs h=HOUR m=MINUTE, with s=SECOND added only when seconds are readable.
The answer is h=8 m=11
